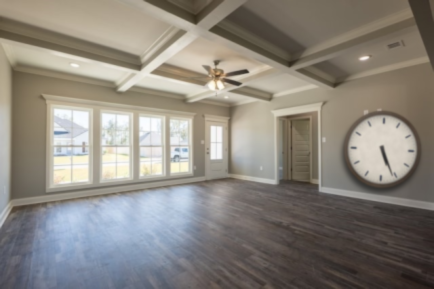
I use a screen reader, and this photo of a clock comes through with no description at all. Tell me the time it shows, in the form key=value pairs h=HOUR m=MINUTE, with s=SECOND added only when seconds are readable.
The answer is h=5 m=26
